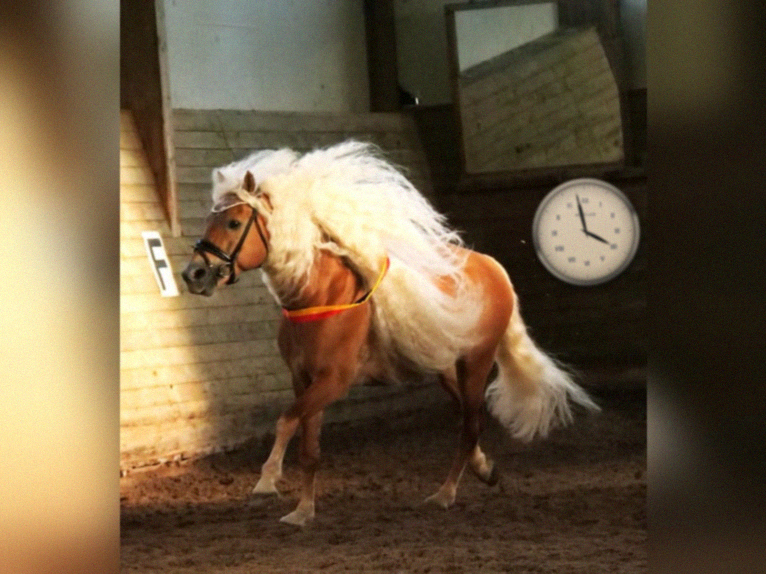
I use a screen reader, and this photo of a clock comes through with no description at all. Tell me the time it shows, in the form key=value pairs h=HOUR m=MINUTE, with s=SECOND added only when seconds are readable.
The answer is h=3 m=58
